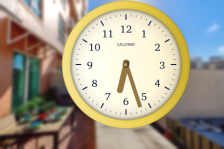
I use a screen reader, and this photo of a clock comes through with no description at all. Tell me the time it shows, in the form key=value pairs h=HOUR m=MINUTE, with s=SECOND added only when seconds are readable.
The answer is h=6 m=27
